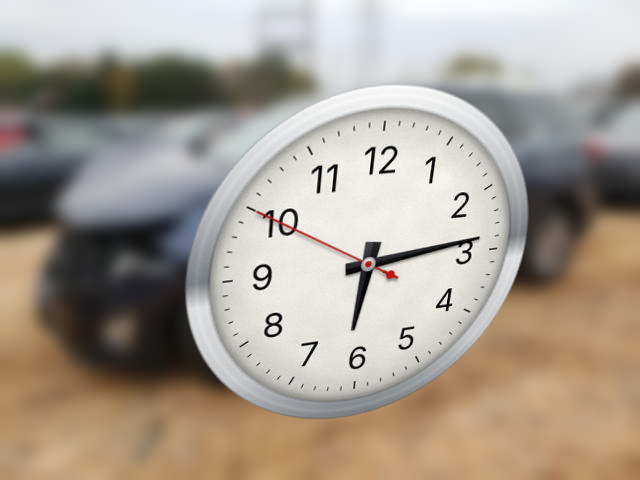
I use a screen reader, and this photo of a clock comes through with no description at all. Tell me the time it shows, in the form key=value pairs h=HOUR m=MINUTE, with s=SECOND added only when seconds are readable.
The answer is h=6 m=13 s=50
